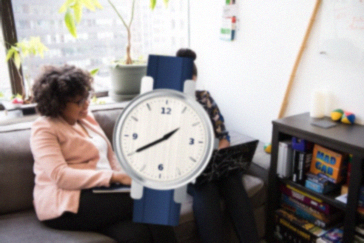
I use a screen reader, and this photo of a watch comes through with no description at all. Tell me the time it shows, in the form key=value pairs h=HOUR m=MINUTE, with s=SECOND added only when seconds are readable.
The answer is h=1 m=40
